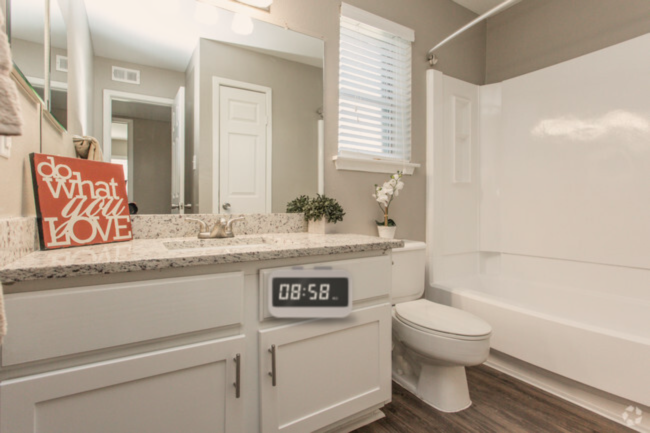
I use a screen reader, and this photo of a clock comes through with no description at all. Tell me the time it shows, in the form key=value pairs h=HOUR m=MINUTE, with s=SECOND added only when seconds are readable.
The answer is h=8 m=58
